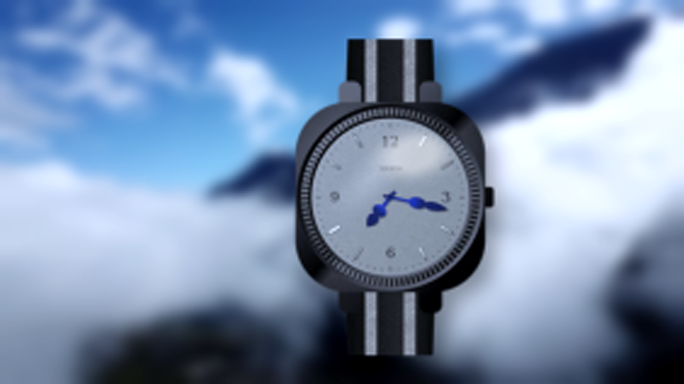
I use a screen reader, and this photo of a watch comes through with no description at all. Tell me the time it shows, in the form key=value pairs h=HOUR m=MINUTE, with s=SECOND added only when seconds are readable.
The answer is h=7 m=17
